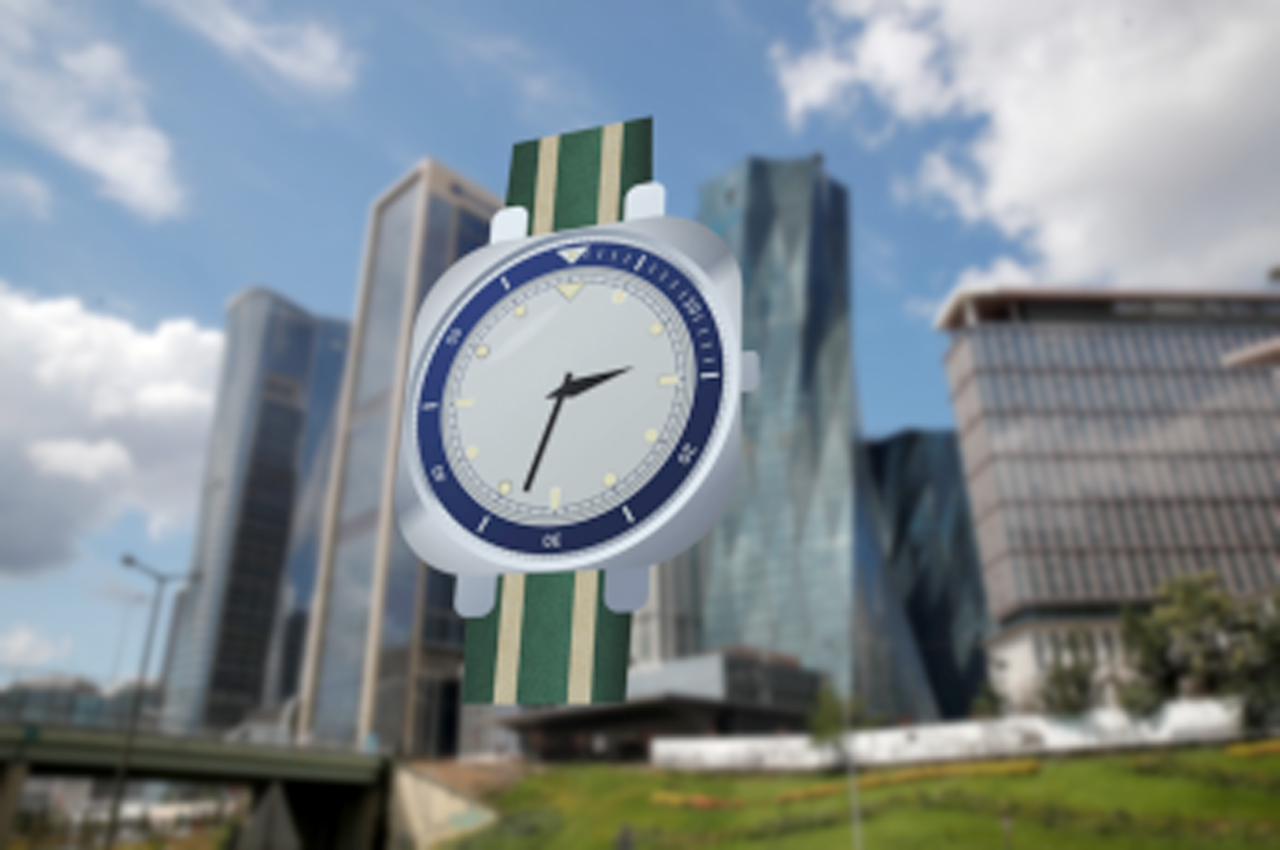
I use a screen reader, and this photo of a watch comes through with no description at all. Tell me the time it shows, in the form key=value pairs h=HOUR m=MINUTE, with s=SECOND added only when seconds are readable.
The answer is h=2 m=33
